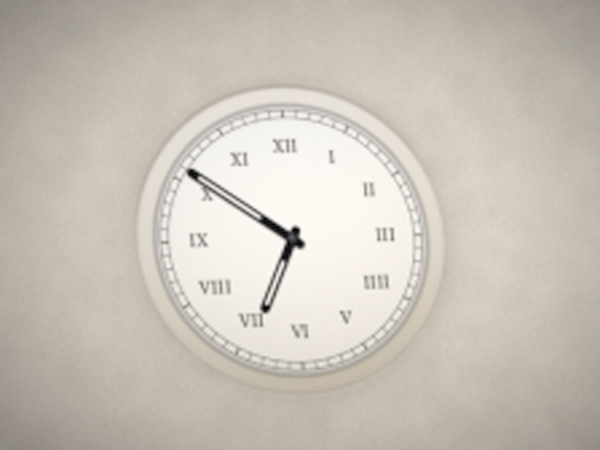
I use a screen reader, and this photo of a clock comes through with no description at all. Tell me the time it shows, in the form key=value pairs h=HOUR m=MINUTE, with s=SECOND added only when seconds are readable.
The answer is h=6 m=51
